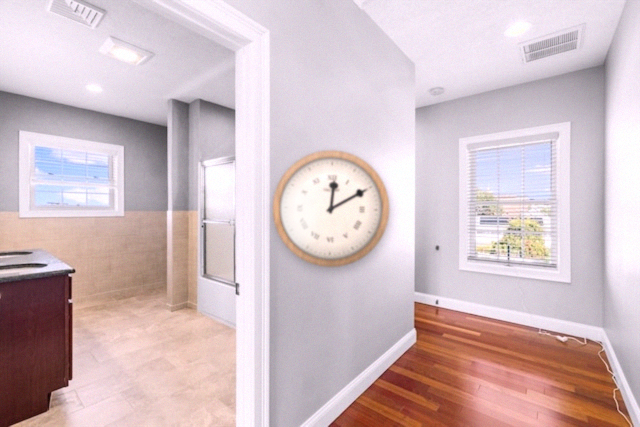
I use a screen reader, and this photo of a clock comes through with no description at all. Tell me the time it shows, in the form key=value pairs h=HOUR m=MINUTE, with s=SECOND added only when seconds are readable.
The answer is h=12 m=10
